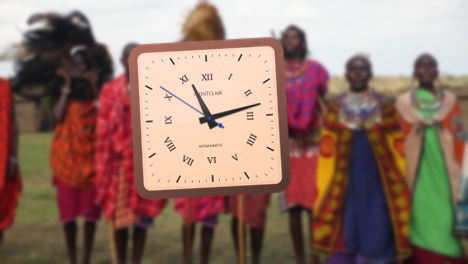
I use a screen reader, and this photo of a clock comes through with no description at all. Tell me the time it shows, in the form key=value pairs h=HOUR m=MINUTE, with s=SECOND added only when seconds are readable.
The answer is h=11 m=12 s=51
